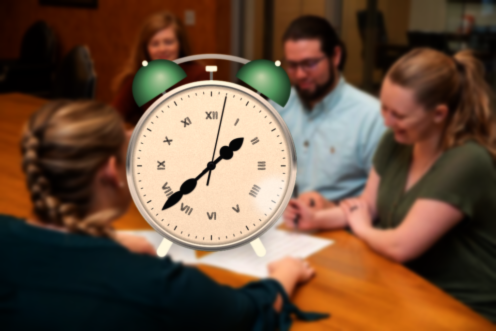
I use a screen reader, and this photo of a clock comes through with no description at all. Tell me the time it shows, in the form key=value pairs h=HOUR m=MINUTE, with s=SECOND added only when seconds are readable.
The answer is h=1 m=38 s=2
